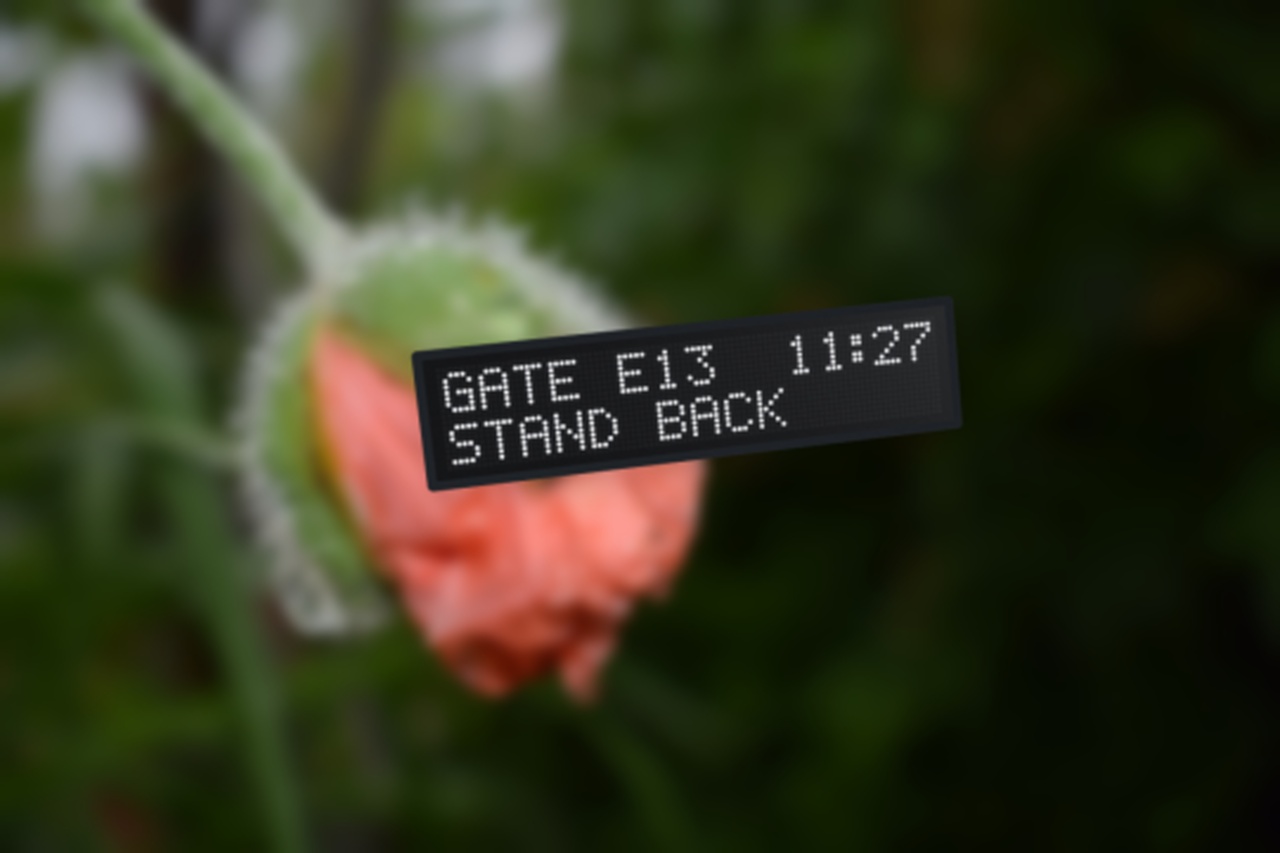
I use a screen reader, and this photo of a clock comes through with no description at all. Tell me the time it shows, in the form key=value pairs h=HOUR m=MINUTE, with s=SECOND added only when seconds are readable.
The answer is h=11 m=27
